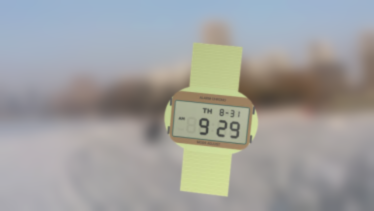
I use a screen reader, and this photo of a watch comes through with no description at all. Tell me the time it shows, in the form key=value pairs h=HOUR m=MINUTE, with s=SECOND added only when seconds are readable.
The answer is h=9 m=29
